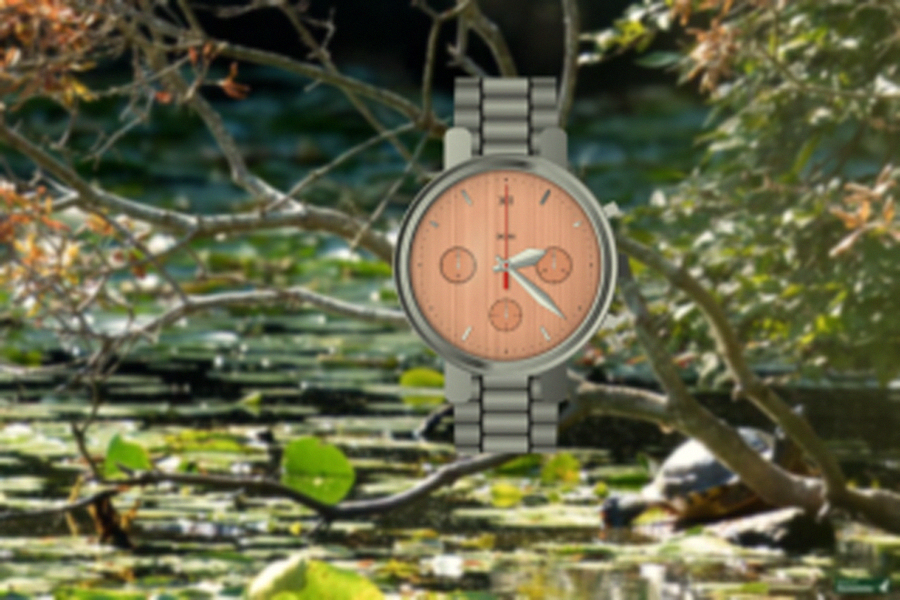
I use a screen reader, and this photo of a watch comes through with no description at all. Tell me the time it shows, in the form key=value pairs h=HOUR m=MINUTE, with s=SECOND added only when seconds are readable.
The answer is h=2 m=22
